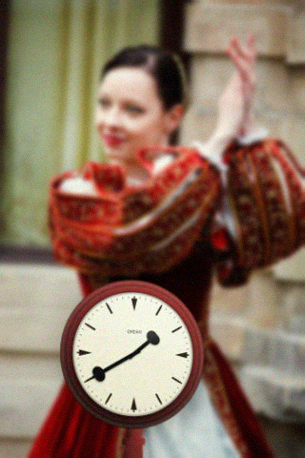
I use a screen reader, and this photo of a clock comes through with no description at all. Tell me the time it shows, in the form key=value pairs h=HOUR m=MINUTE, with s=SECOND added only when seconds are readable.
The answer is h=1 m=40
